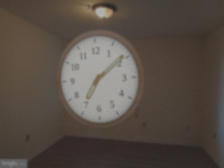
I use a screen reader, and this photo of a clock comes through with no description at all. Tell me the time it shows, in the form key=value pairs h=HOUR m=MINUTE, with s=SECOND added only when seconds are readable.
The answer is h=7 m=9
